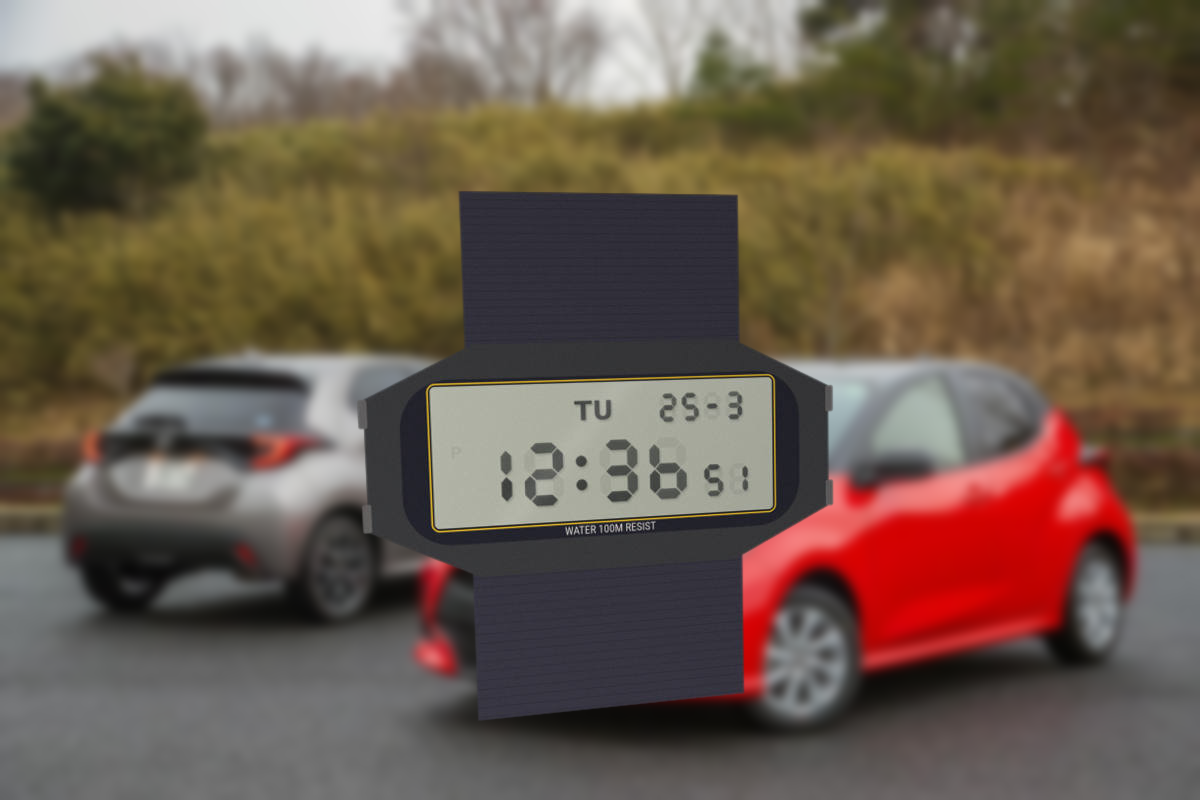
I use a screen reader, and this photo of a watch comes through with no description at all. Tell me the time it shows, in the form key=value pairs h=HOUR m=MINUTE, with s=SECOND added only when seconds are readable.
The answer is h=12 m=36 s=51
